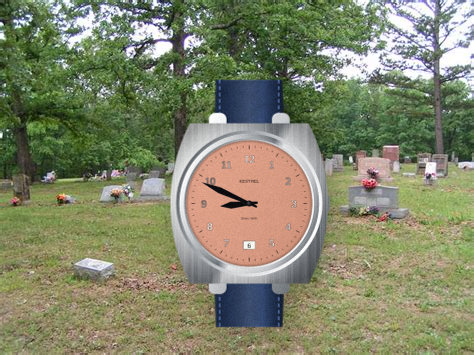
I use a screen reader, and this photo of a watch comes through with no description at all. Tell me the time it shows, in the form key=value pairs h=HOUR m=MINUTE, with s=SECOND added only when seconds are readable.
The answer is h=8 m=49
